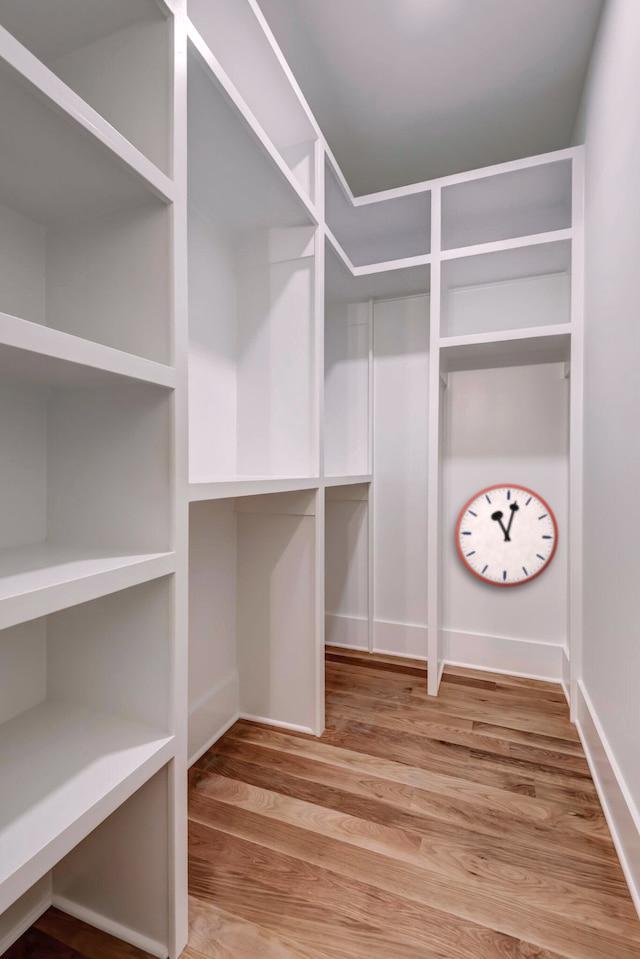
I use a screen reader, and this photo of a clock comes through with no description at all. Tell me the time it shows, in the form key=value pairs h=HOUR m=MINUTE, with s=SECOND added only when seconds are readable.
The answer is h=11 m=2
